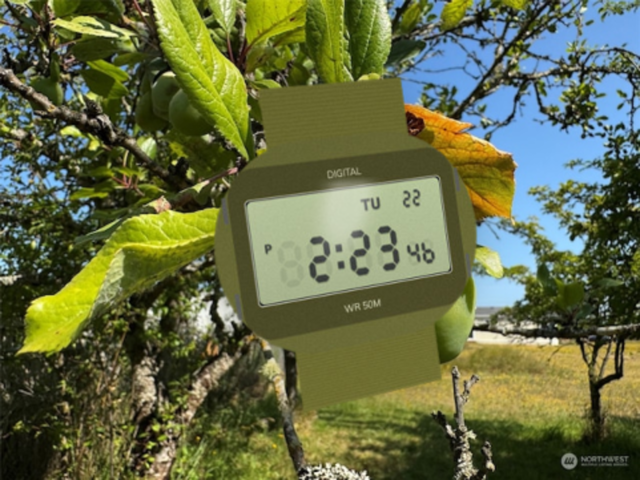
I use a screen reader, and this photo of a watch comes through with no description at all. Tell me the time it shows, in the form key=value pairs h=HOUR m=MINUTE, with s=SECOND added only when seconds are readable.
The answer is h=2 m=23 s=46
